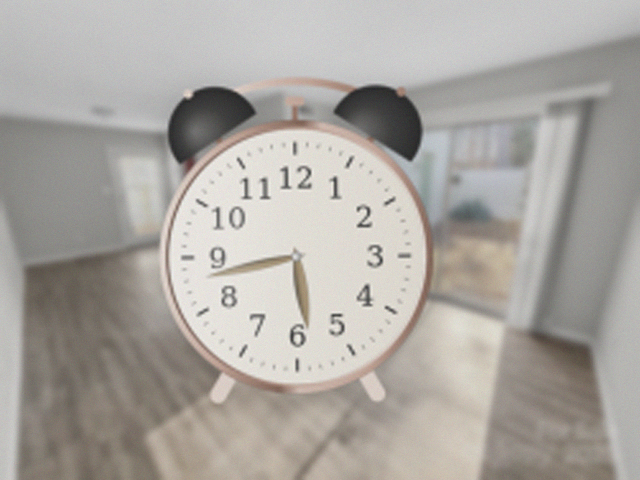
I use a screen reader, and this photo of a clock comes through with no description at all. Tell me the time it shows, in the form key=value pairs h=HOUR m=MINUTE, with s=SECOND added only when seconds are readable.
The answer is h=5 m=43
